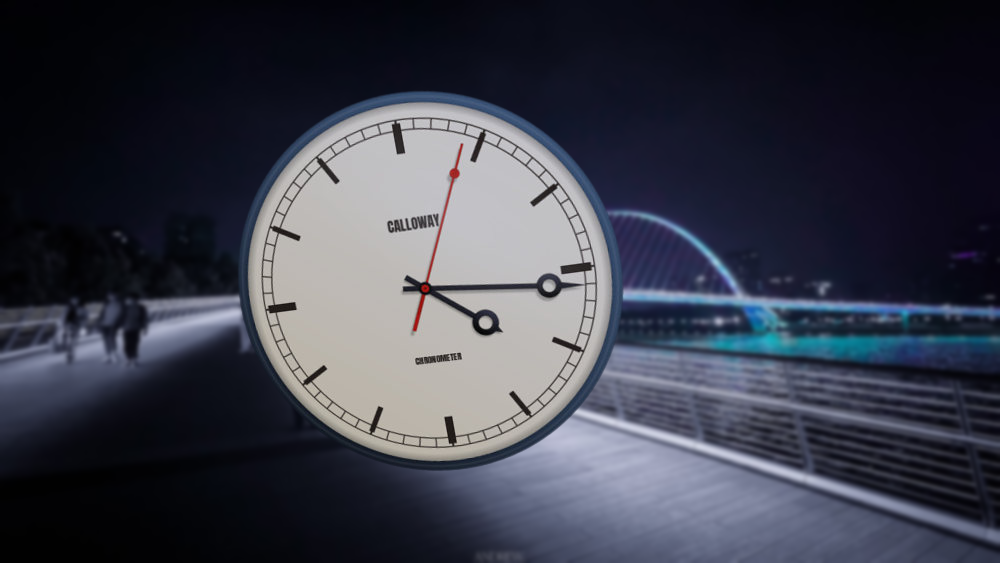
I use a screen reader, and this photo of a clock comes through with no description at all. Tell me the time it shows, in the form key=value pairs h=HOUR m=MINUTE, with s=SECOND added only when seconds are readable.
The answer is h=4 m=16 s=4
